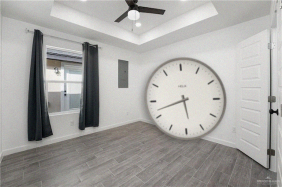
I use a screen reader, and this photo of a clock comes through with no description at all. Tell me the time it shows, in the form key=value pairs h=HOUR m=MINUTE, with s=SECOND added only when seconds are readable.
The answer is h=5 m=42
